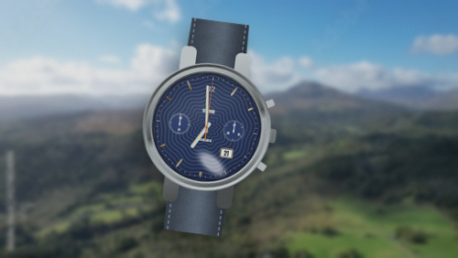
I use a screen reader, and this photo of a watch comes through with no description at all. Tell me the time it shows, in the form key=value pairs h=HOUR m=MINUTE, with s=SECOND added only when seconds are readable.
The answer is h=6 m=59
